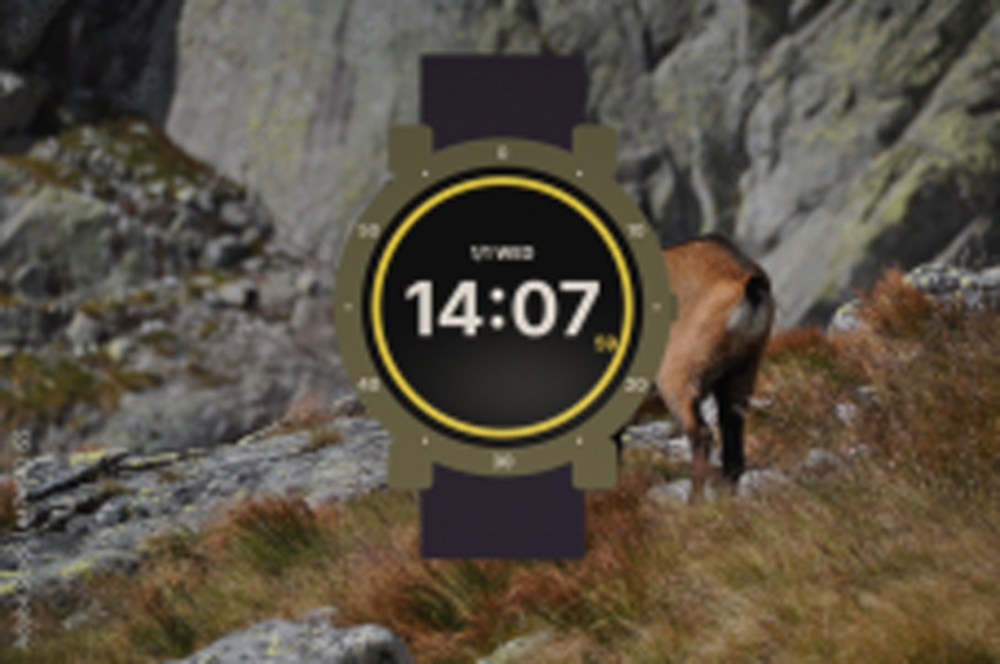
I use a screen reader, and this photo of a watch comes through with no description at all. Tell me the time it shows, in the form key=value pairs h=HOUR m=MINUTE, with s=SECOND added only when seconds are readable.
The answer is h=14 m=7
